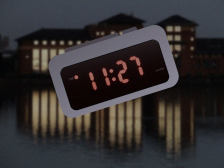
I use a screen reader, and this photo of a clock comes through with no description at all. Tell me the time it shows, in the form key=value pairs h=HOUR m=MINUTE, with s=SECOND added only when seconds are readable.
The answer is h=11 m=27
